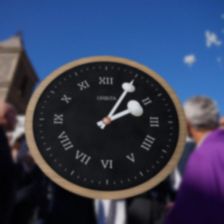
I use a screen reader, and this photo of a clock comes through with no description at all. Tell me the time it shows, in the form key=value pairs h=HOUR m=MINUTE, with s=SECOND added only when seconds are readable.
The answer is h=2 m=5
